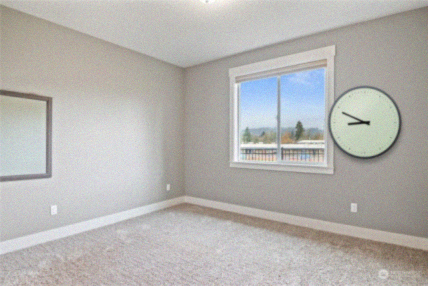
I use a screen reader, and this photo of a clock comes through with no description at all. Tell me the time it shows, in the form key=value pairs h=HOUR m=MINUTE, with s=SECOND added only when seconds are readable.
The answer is h=8 m=49
